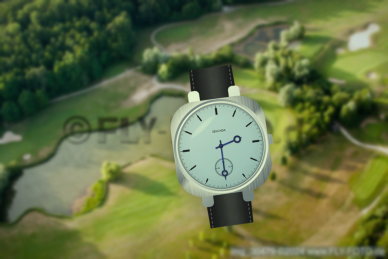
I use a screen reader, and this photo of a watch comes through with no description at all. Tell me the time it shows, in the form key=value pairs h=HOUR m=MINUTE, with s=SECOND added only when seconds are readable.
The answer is h=2 m=30
